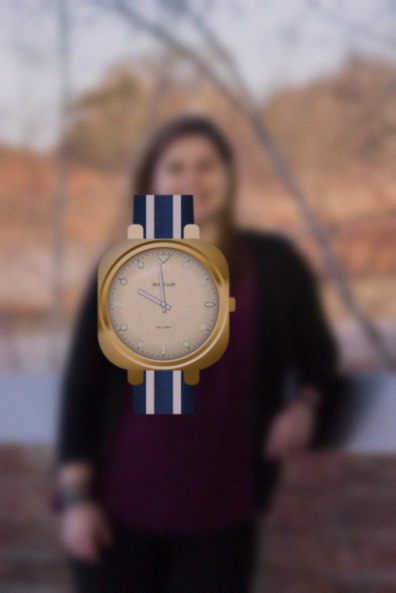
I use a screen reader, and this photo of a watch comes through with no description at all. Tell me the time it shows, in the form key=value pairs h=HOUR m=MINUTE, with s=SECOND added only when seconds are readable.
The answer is h=9 m=59
